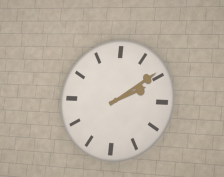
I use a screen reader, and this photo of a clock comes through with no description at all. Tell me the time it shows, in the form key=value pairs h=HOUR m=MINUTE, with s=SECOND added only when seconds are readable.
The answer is h=2 m=9
